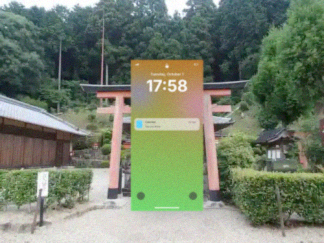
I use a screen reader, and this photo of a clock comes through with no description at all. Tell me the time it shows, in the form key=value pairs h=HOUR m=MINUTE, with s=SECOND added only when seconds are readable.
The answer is h=17 m=58
